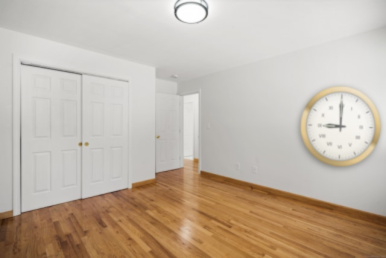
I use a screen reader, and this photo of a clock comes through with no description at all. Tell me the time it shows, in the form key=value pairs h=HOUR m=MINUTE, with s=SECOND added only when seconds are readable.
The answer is h=9 m=0
